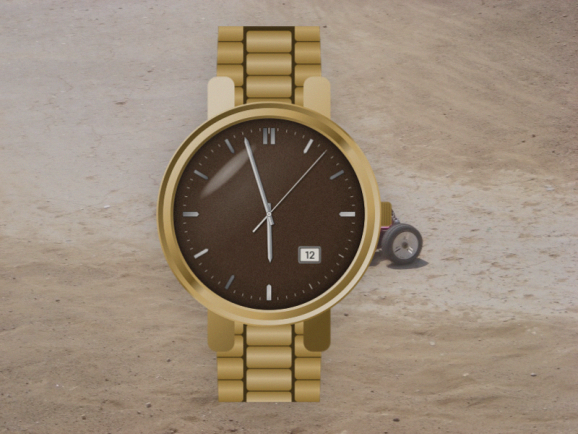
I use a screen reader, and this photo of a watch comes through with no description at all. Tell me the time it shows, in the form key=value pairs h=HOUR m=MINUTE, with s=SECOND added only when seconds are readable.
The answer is h=5 m=57 s=7
